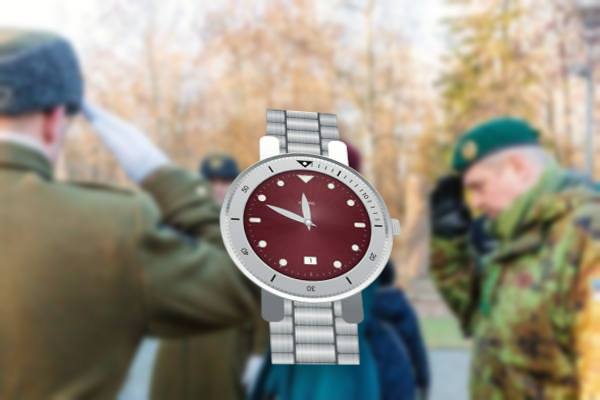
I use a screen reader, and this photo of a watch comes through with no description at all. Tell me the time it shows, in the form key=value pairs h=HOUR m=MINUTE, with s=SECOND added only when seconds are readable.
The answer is h=11 m=49
